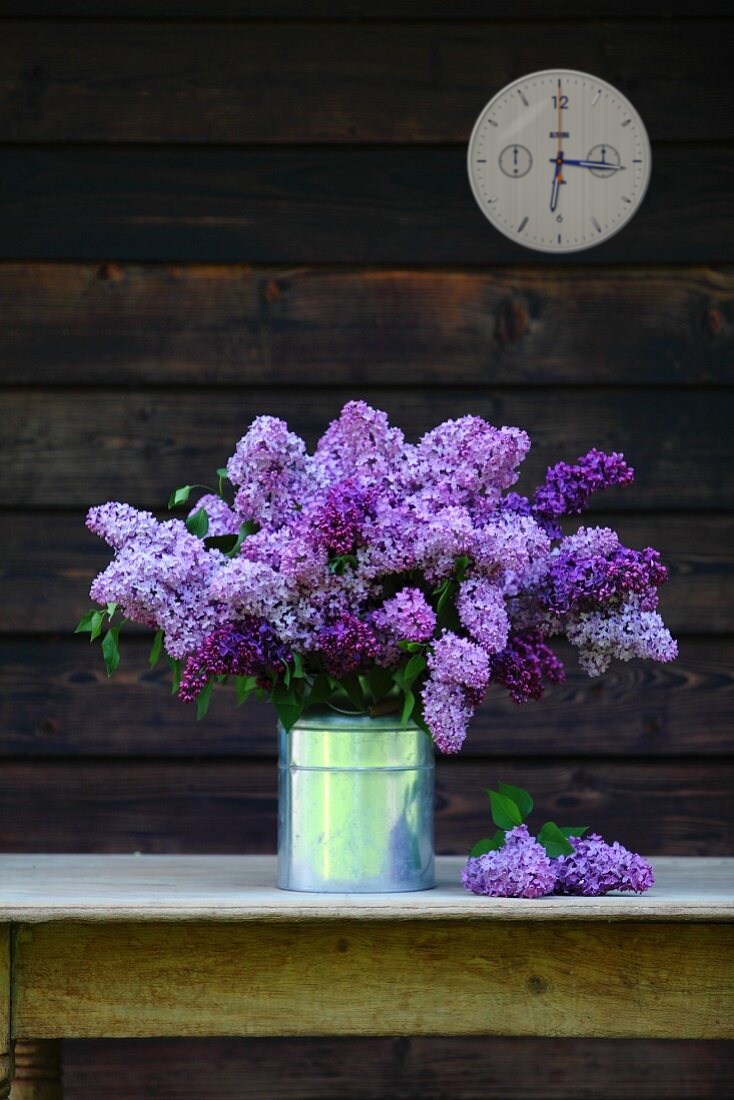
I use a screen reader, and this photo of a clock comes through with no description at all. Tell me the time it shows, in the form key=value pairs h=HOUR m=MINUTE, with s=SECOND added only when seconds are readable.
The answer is h=6 m=16
